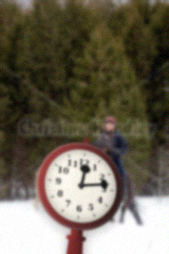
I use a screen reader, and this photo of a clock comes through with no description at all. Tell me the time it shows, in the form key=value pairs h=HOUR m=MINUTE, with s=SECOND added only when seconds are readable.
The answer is h=12 m=13
